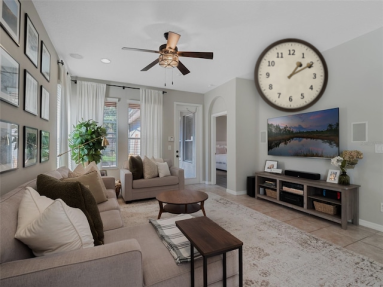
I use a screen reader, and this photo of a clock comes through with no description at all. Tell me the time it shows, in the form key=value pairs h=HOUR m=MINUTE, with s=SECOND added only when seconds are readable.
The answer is h=1 m=10
